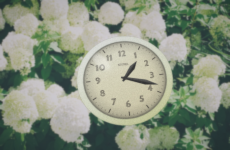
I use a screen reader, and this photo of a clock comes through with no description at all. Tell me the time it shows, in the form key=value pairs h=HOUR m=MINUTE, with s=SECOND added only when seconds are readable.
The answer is h=1 m=18
